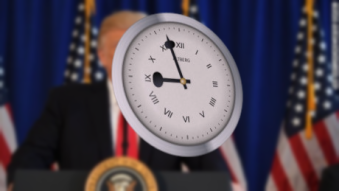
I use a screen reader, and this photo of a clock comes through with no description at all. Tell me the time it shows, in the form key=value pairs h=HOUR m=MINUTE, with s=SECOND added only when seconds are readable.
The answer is h=8 m=57
